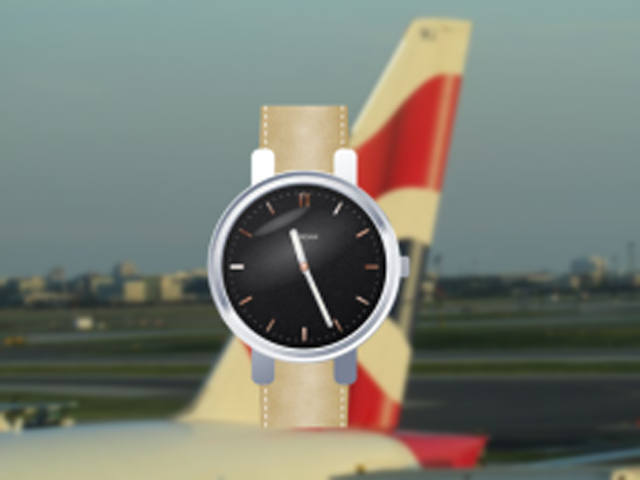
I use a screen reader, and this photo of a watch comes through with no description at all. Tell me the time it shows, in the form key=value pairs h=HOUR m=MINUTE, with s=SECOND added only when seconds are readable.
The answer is h=11 m=26
